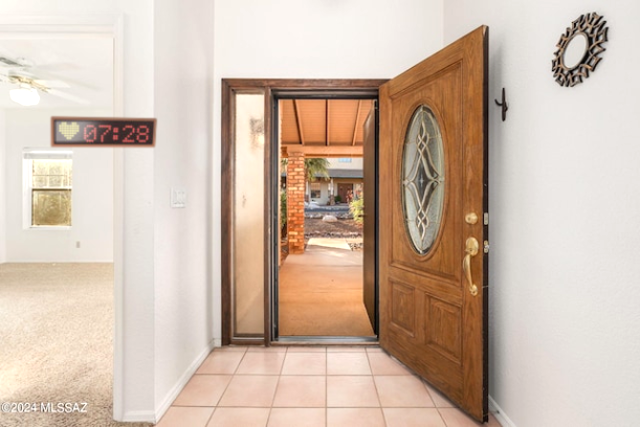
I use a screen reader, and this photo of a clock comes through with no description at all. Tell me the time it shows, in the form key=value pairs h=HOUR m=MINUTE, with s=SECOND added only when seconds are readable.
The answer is h=7 m=28
